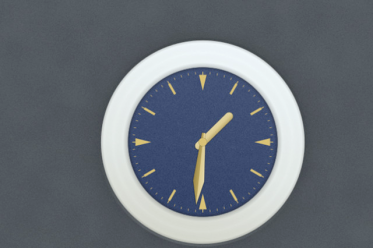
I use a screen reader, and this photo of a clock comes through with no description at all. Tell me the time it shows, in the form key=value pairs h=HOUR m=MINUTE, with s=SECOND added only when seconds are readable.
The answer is h=1 m=31
